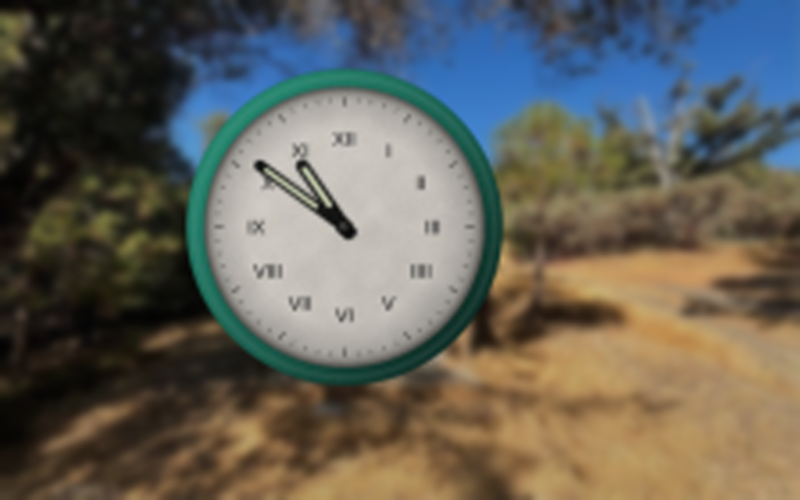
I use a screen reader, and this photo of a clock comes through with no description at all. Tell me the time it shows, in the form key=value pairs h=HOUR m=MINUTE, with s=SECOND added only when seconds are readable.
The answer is h=10 m=51
